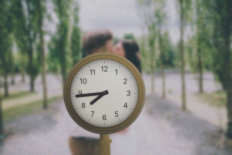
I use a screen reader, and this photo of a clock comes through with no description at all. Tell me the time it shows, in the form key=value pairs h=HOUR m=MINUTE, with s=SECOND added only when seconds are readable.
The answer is h=7 m=44
